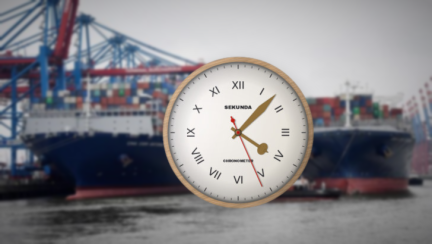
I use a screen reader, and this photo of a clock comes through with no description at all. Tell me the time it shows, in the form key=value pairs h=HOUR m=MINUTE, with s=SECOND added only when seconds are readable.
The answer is h=4 m=7 s=26
